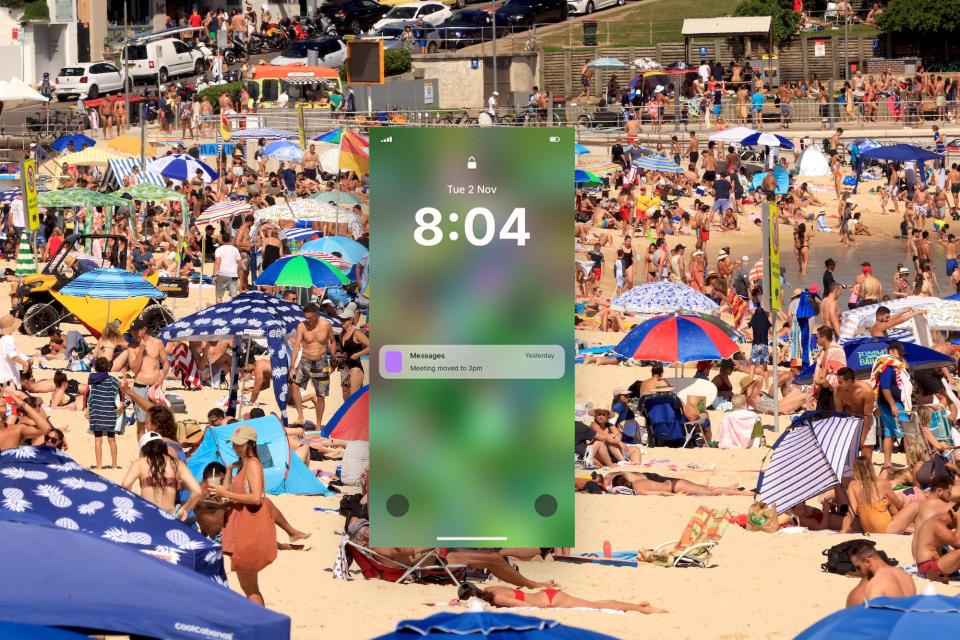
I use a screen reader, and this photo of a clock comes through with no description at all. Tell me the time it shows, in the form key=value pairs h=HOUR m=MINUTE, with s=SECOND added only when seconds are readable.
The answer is h=8 m=4
